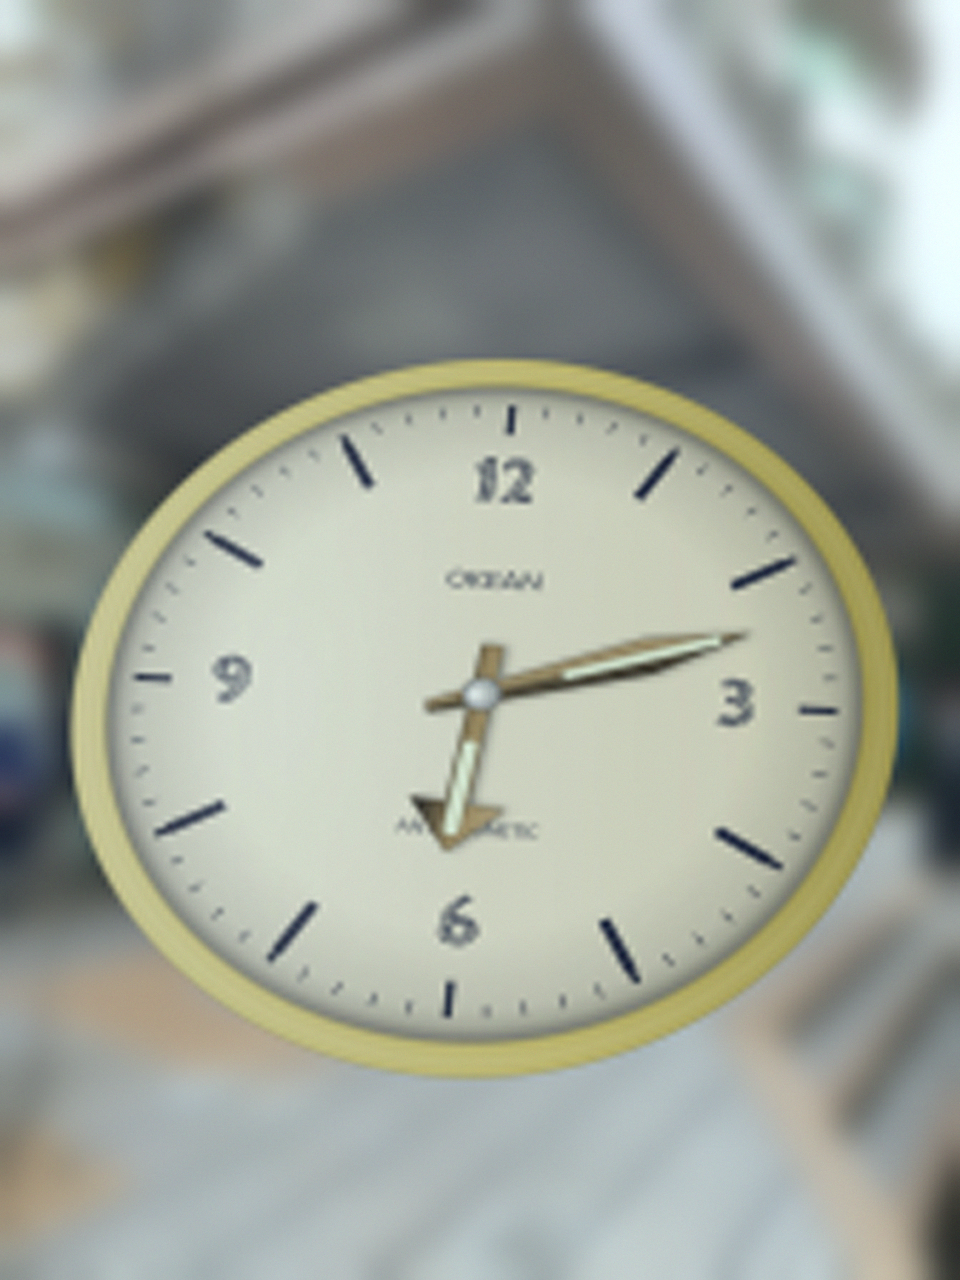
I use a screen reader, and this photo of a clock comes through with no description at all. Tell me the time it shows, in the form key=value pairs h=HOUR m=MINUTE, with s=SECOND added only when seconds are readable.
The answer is h=6 m=12
